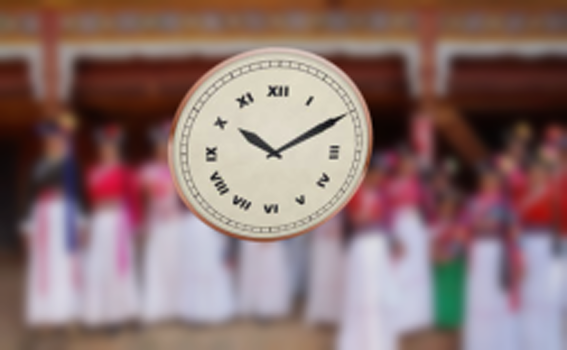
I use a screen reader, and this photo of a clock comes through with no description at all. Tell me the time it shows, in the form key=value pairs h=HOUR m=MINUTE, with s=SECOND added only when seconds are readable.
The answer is h=10 m=10
